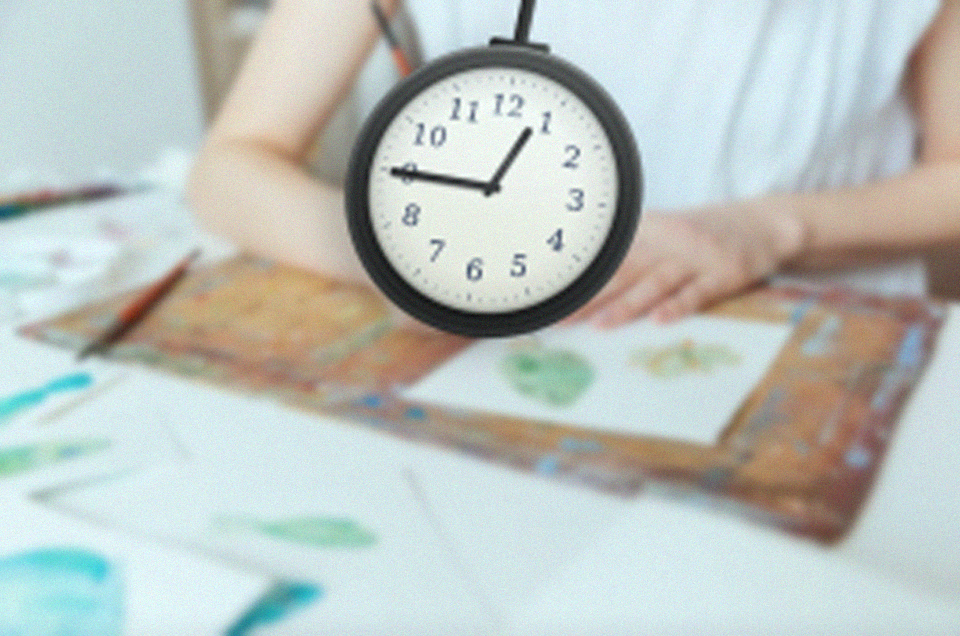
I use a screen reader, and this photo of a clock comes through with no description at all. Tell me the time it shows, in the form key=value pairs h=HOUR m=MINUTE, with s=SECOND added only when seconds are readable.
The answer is h=12 m=45
